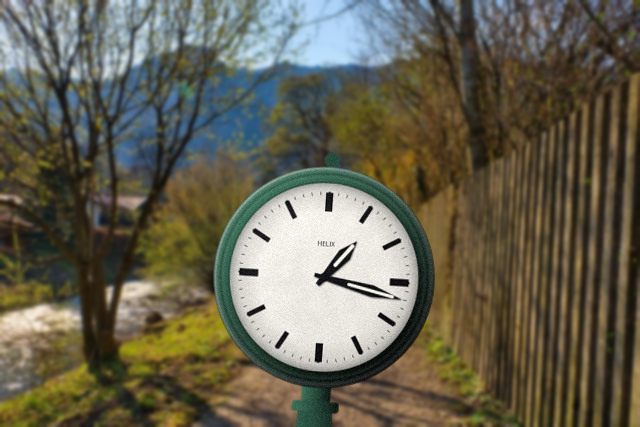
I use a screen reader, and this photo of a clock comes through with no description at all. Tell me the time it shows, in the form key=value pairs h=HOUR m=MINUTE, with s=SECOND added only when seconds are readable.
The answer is h=1 m=17
